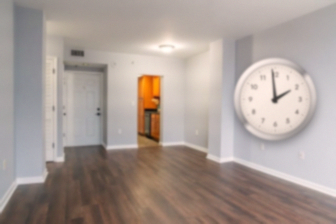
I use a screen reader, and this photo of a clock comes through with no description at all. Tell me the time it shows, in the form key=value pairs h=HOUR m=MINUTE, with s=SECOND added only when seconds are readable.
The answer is h=1 m=59
